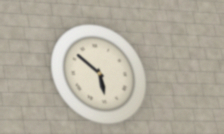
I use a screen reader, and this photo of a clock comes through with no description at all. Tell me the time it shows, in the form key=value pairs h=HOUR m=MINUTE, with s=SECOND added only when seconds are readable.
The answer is h=5 m=52
